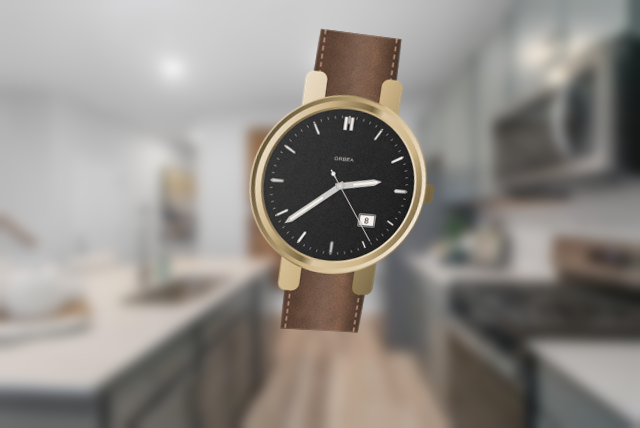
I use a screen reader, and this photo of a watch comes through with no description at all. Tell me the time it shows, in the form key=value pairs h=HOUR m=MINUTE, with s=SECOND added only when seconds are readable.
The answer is h=2 m=38 s=24
